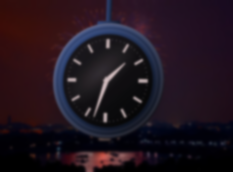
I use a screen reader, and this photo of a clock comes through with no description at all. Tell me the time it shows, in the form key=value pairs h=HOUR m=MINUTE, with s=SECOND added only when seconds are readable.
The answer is h=1 m=33
